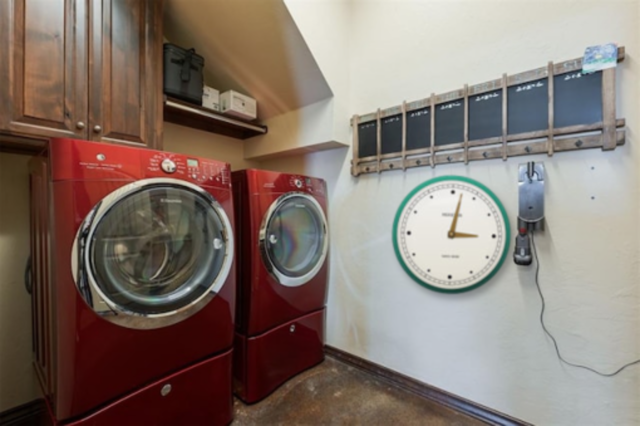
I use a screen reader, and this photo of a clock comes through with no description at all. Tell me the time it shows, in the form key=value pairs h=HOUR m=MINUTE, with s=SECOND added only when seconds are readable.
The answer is h=3 m=2
